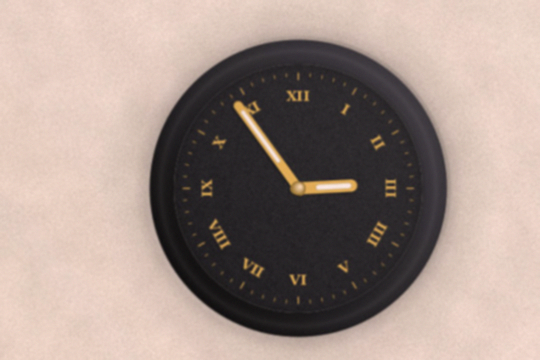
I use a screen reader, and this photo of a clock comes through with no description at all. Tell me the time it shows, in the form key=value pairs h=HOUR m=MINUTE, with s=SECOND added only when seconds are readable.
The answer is h=2 m=54
